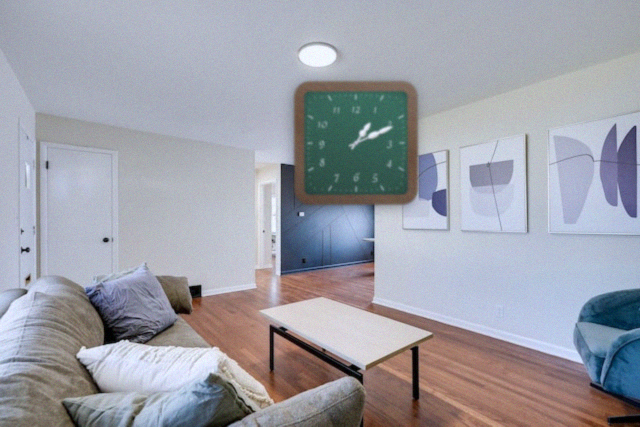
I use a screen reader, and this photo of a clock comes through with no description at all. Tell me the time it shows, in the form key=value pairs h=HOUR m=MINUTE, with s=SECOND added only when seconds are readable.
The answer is h=1 m=11
